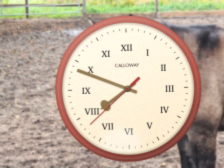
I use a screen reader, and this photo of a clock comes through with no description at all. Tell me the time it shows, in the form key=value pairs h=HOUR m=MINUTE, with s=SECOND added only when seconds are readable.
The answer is h=7 m=48 s=38
